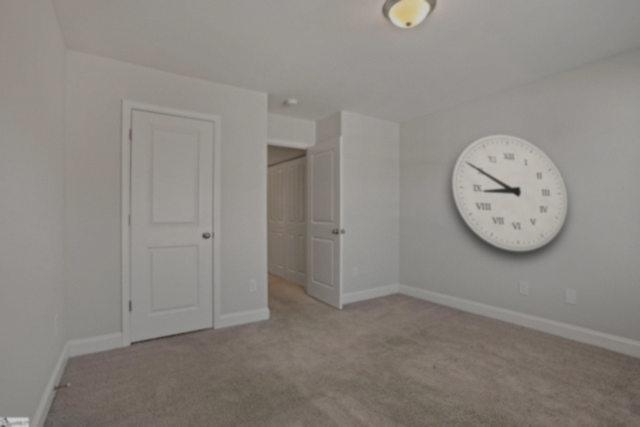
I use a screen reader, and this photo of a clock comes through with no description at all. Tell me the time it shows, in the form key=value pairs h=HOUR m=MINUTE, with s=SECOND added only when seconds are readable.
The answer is h=8 m=50
